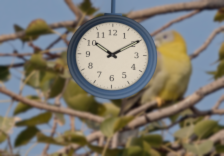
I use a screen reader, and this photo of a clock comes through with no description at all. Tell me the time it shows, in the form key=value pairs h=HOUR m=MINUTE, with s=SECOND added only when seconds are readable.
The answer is h=10 m=10
